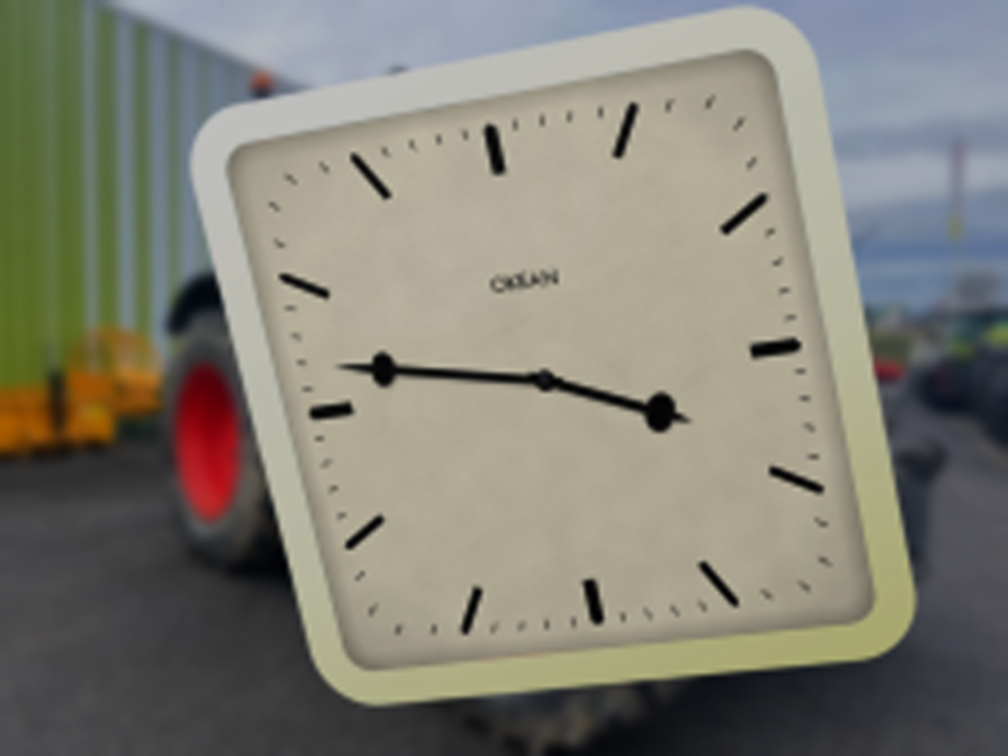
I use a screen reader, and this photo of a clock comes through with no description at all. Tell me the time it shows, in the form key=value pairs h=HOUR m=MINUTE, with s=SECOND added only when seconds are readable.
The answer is h=3 m=47
